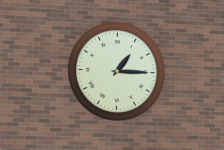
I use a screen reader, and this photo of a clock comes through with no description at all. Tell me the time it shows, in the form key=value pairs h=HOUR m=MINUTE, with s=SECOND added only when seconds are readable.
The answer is h=1 m=15
